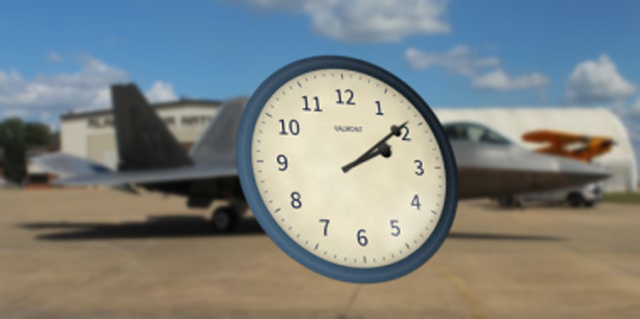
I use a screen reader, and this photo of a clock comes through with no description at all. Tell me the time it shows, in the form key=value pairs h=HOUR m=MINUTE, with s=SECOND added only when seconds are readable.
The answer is h=2 m=9
